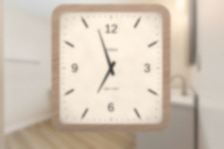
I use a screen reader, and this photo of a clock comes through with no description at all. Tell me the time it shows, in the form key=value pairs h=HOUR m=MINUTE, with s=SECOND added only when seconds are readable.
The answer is h=6 m=57
